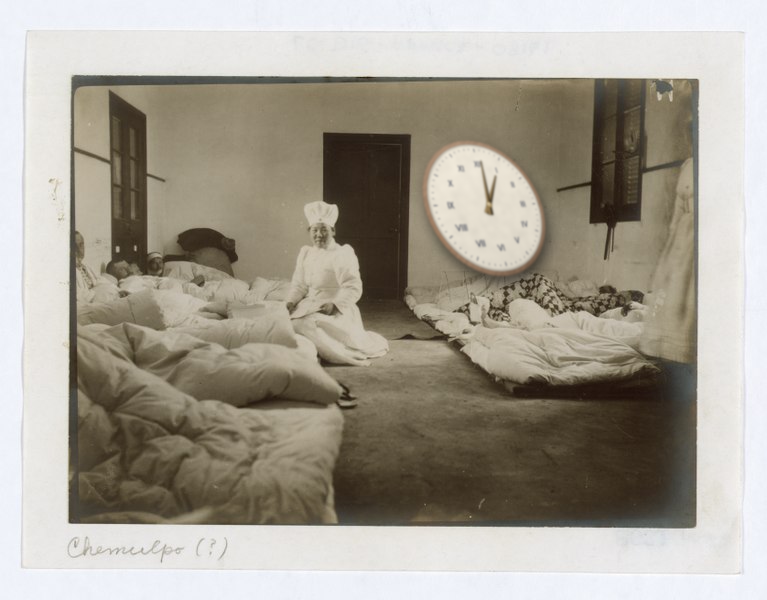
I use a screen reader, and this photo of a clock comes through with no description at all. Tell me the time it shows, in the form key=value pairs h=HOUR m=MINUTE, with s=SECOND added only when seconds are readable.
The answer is h=1 m=1
